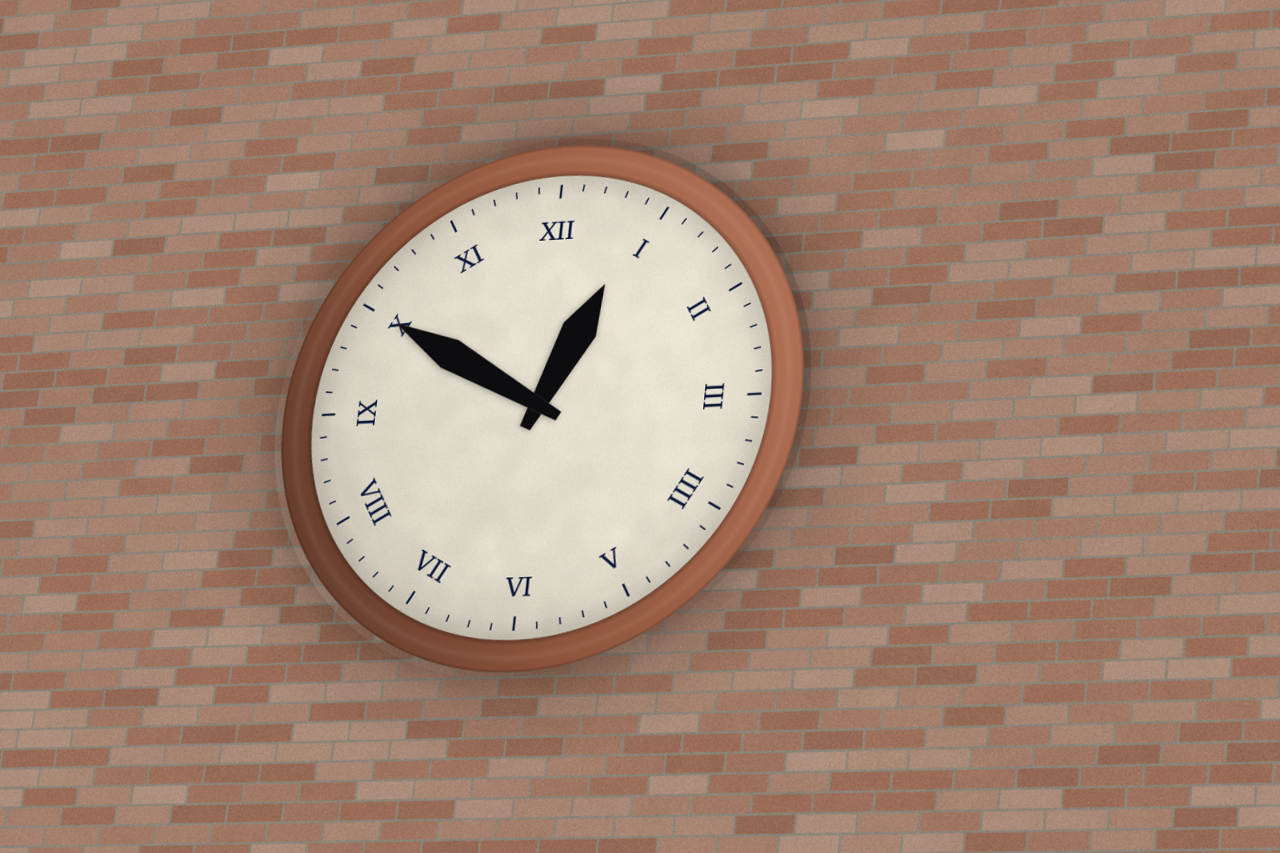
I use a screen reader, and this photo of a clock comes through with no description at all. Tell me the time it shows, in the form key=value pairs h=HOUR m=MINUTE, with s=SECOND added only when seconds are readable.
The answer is h=12 m=50
